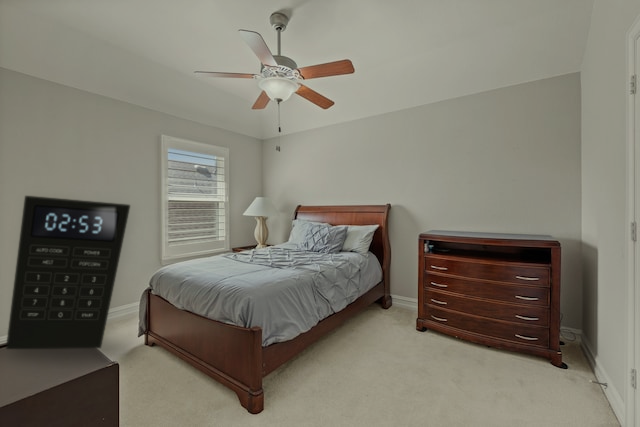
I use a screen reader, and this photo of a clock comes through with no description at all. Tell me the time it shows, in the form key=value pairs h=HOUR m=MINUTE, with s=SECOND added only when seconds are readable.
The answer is h=2 m=53
